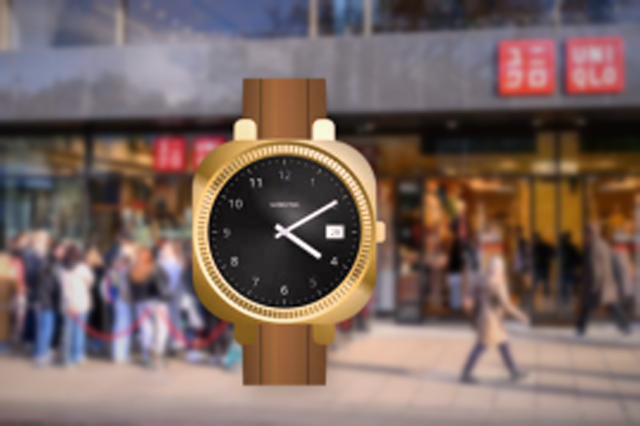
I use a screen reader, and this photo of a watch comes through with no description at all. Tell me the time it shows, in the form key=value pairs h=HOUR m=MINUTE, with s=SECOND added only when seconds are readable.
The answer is h=4 m=10
